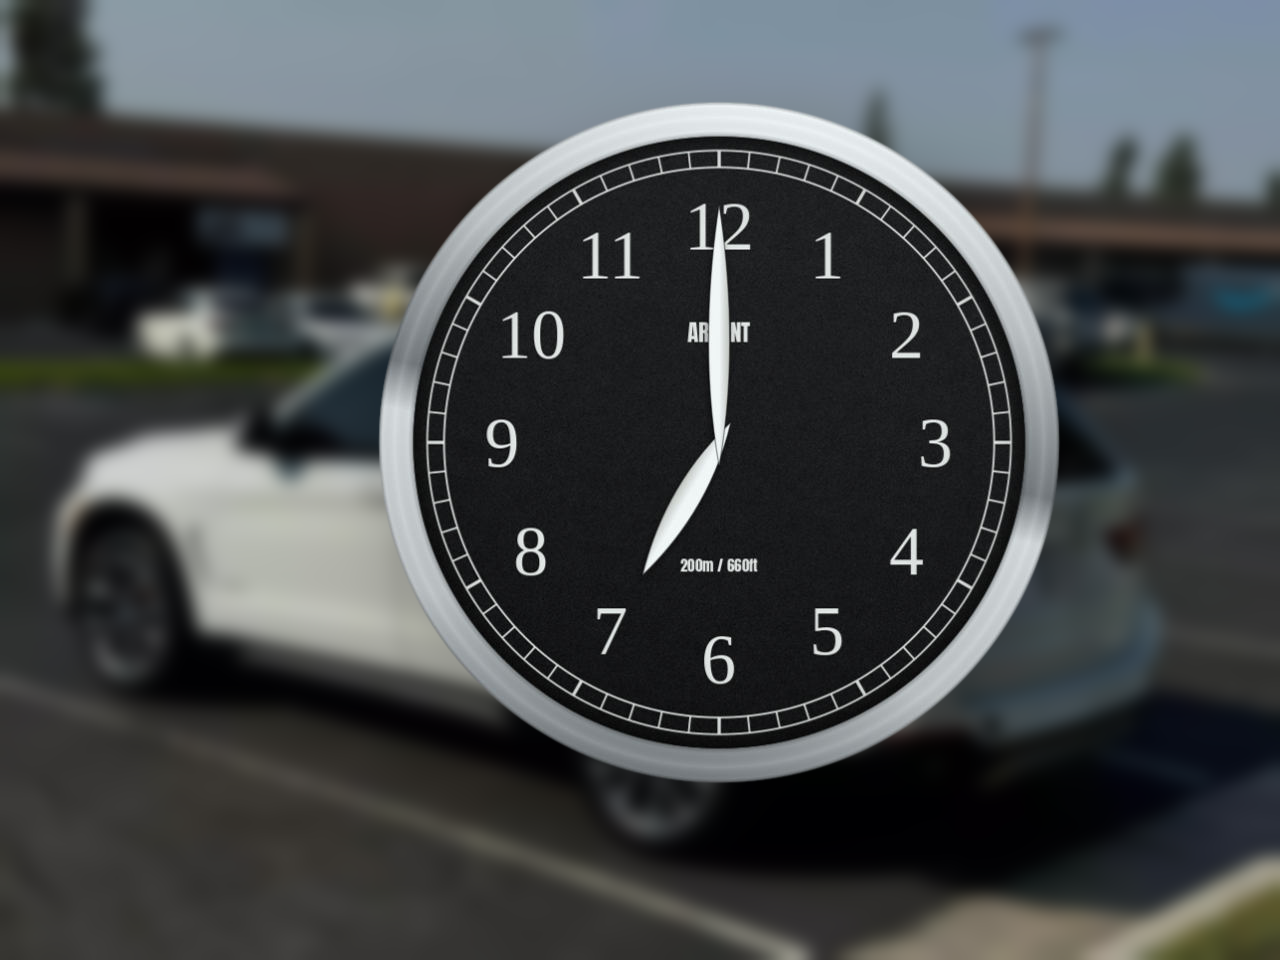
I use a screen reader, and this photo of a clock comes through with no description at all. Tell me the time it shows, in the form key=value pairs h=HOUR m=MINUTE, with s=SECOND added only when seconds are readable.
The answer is h=7 m=0
